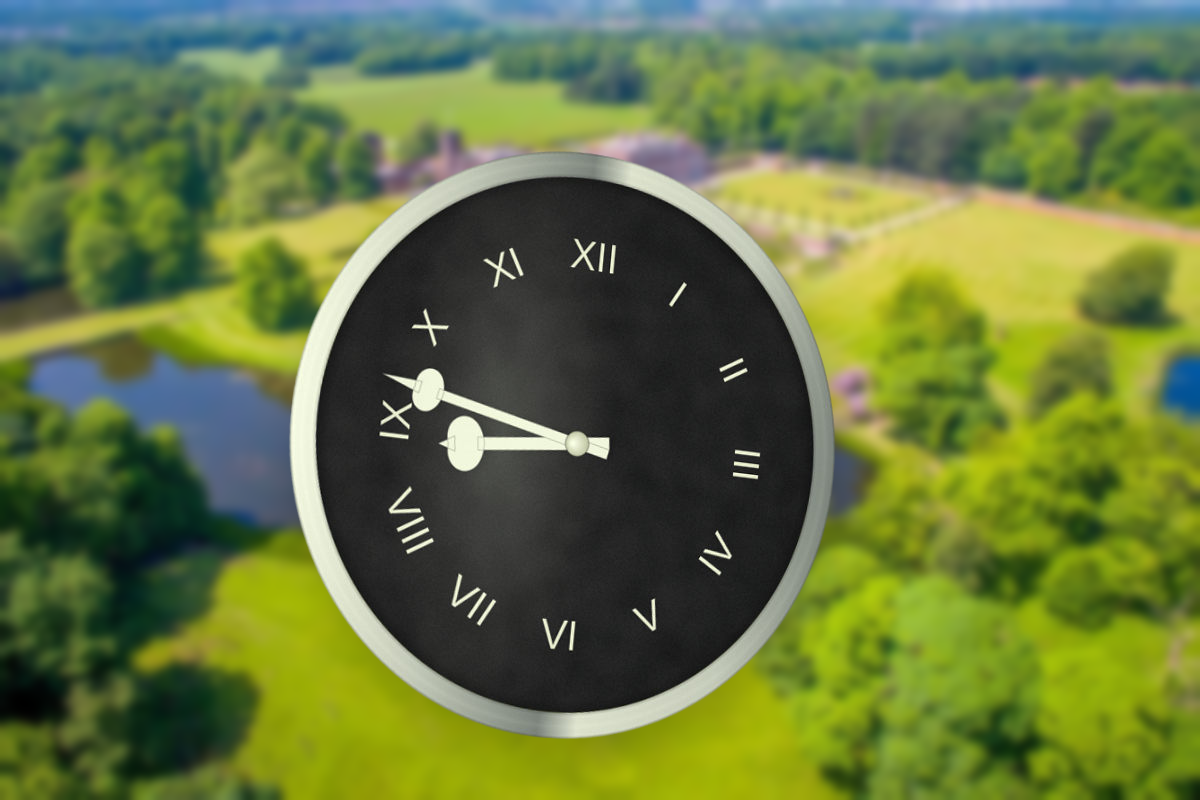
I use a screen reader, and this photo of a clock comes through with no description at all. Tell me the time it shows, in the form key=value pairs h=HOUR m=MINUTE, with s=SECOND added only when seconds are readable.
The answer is h=8 m=47
